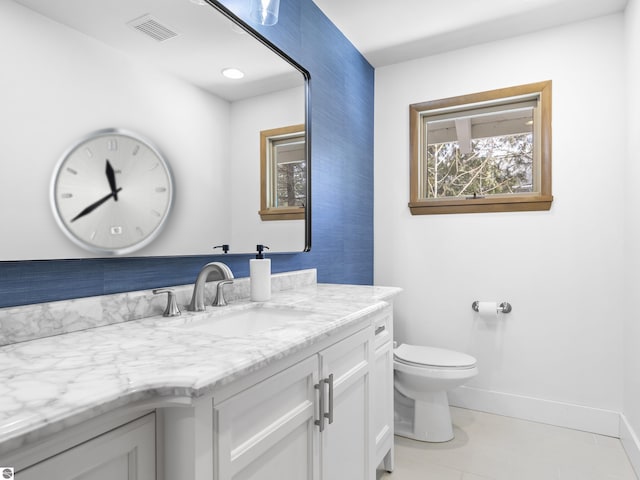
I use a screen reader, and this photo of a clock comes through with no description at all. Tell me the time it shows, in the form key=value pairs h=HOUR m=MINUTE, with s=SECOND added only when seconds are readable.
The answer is h=11 m=40
